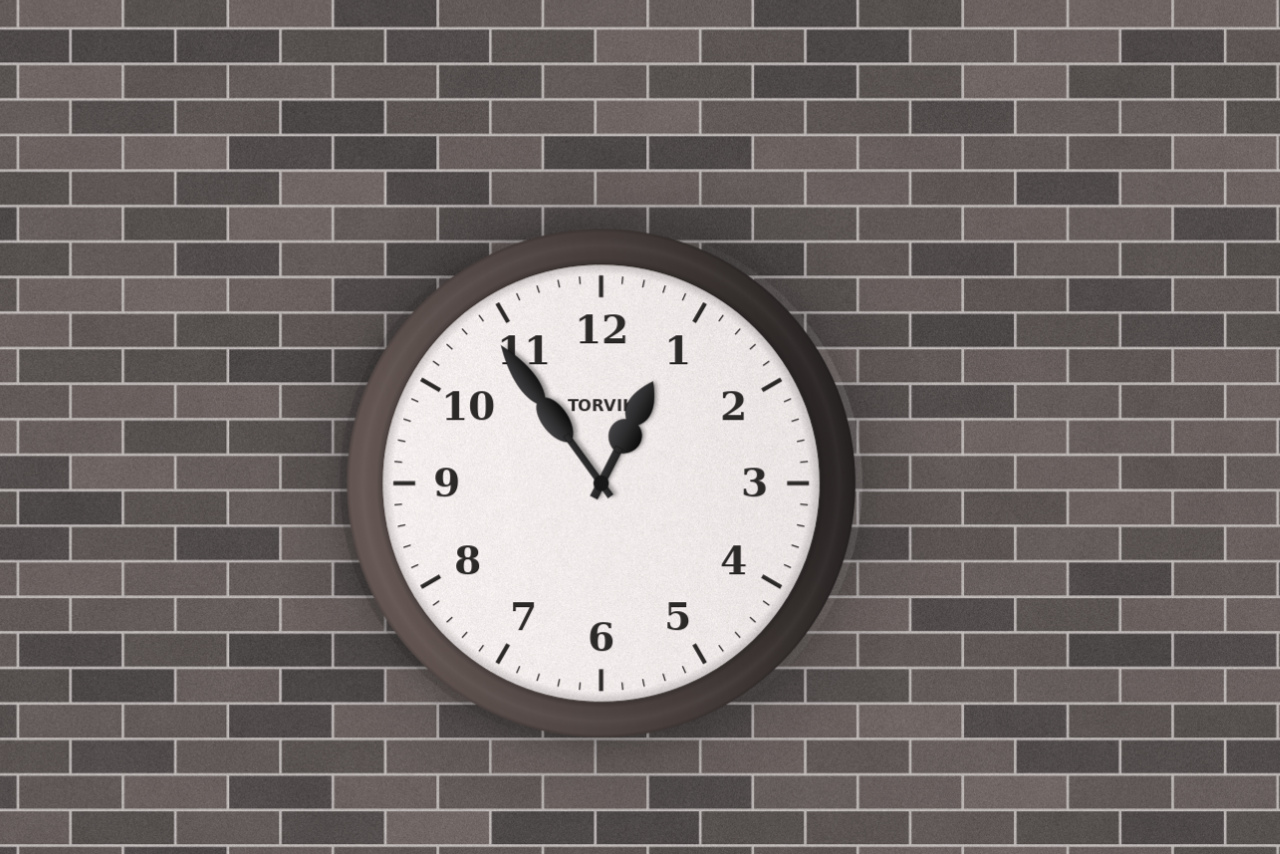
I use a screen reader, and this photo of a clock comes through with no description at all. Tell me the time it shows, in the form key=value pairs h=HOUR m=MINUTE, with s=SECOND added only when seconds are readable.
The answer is h=12 m=54
